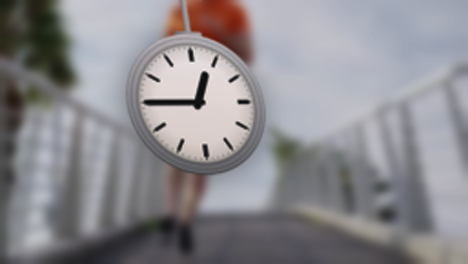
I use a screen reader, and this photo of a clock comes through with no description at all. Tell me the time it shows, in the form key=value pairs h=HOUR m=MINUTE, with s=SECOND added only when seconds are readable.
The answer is h=12 m=45
